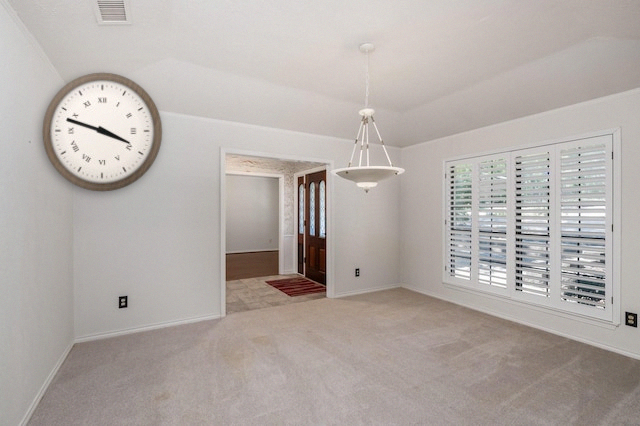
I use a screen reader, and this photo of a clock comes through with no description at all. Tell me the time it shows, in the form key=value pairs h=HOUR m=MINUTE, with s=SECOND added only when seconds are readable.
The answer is h=3 m=48
